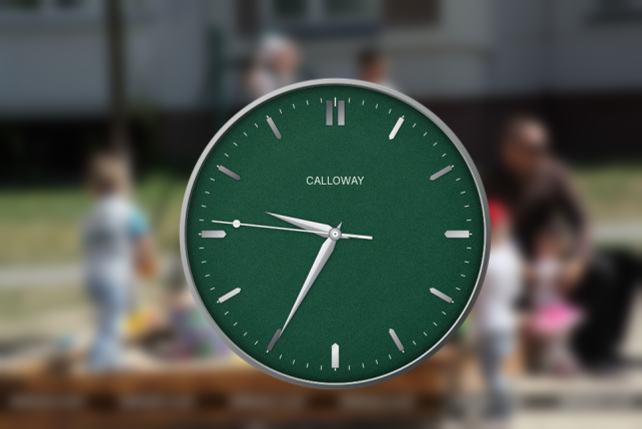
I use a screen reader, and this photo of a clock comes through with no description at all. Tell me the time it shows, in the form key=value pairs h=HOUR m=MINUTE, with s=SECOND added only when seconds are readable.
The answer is h=9 m=34 s=46
